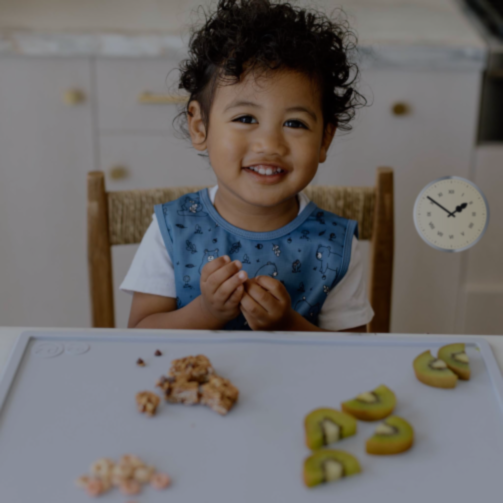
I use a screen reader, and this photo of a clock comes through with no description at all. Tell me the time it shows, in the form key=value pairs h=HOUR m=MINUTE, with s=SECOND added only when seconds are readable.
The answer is h=1 m=51
